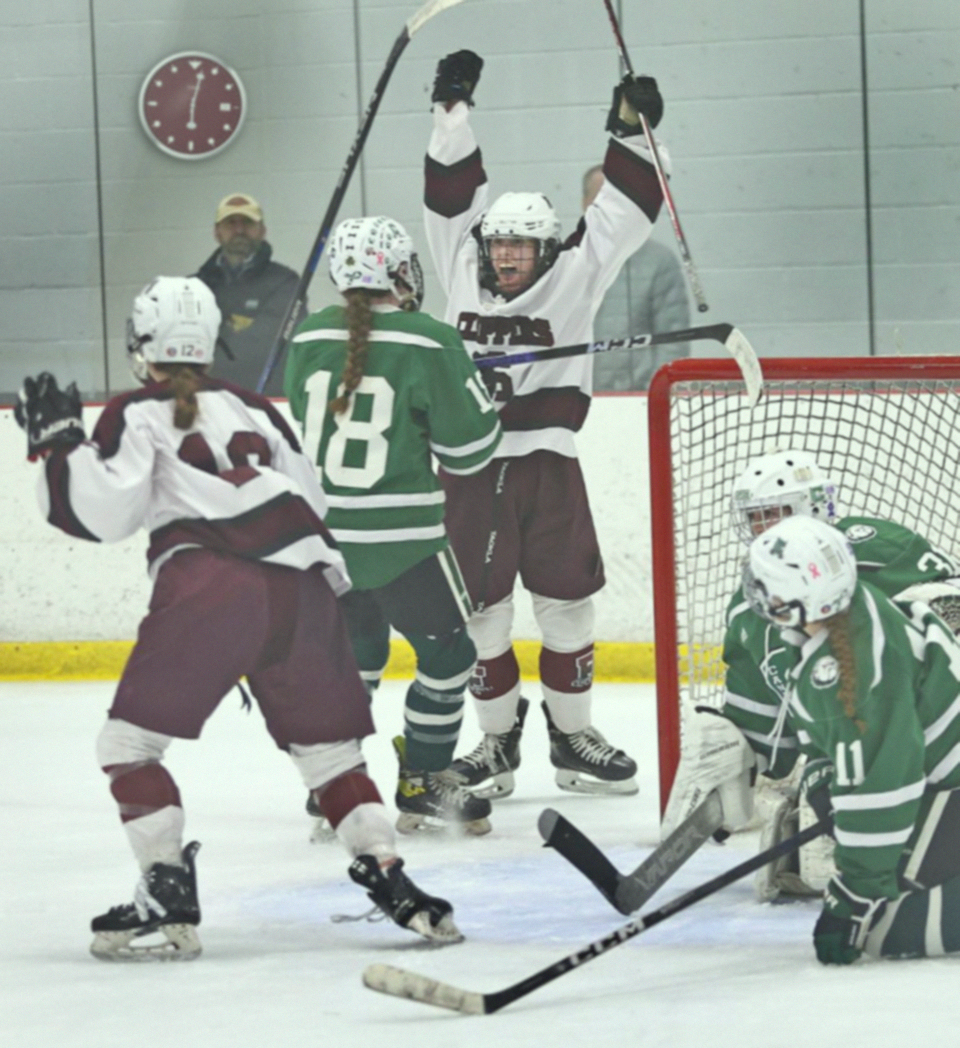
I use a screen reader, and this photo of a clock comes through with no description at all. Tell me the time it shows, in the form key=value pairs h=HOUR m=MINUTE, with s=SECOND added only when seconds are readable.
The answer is h=6 m=2
